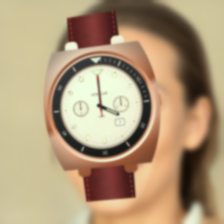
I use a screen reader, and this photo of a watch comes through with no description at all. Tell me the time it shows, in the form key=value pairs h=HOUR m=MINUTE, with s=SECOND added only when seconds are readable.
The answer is h=4 m=0
